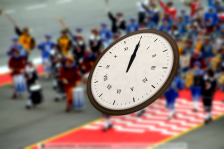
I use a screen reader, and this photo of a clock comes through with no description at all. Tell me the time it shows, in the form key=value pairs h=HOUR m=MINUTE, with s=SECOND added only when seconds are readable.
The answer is h=12 m=0
